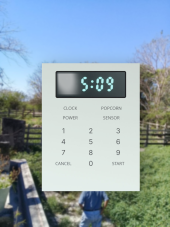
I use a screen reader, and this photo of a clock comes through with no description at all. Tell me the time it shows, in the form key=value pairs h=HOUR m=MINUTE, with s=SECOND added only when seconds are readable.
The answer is h=5 m=9
